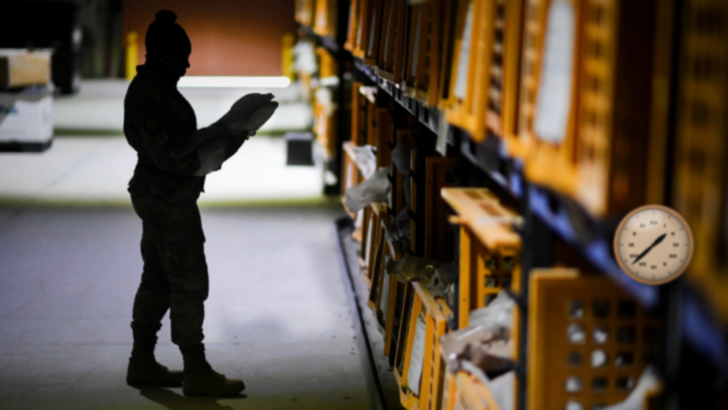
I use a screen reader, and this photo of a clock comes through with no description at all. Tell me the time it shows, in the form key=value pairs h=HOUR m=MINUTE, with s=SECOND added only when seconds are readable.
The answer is h=1 m=38
